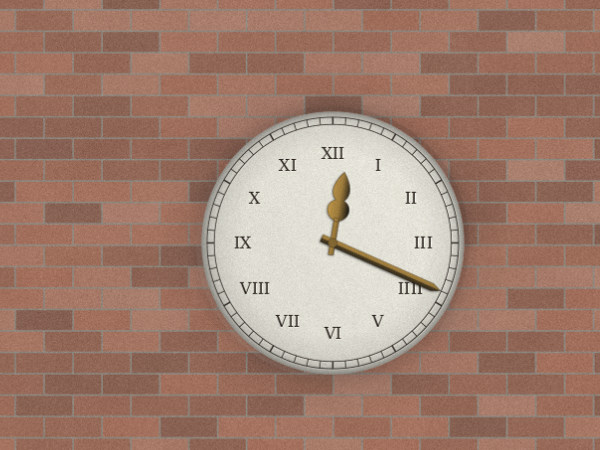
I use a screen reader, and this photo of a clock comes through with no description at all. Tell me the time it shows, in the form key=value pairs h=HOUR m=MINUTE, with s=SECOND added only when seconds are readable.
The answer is h=12 m=19
